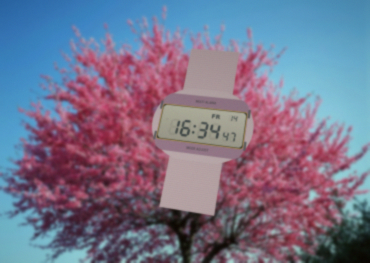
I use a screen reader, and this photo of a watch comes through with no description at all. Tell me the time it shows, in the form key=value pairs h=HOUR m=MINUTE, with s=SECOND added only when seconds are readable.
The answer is h=16 m=34 s=47
